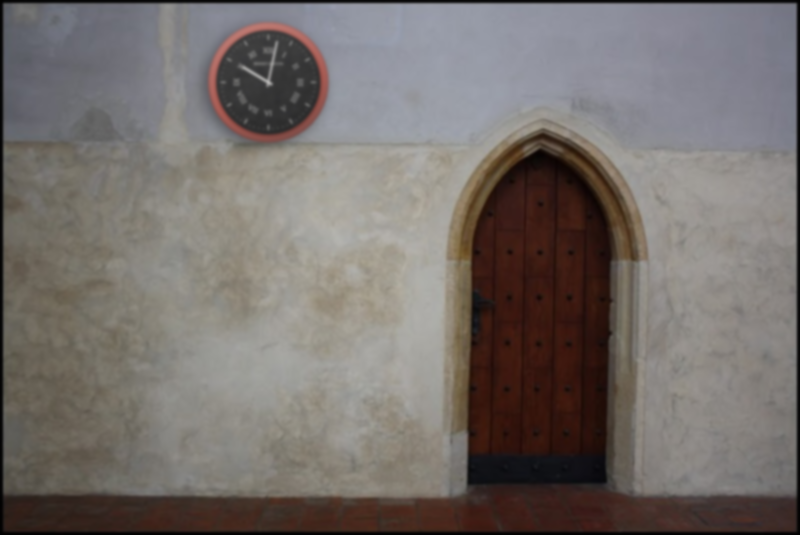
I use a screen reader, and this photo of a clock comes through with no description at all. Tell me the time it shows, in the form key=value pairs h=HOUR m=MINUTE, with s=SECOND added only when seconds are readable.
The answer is h=10 m=2
